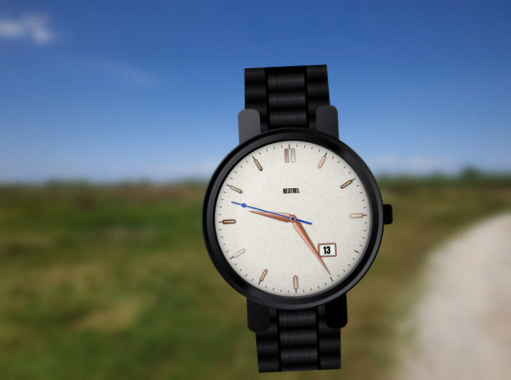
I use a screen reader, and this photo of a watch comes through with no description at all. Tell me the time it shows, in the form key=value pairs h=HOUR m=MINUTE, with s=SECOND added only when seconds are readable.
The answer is h=9 m=24 s=48
